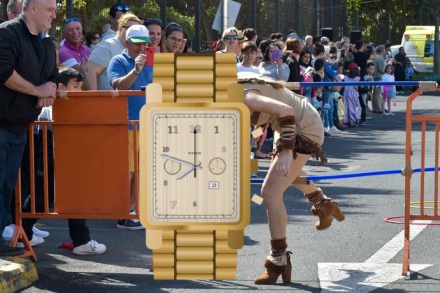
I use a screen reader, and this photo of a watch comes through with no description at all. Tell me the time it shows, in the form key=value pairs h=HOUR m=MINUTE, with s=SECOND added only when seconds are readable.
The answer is h=7 m=48
